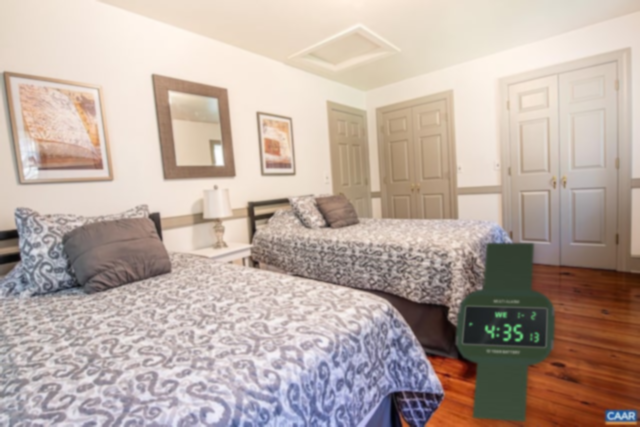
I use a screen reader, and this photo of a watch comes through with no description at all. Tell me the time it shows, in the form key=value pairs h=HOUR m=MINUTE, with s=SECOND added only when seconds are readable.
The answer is h=4 m=35
